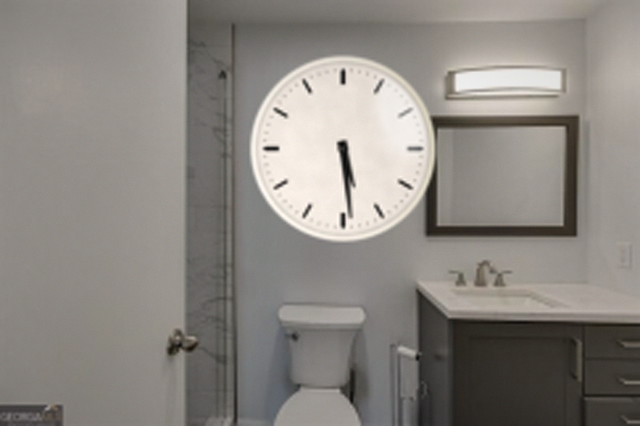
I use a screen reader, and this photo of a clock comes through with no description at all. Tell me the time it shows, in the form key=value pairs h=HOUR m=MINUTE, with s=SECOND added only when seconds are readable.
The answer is h=5 m=29
